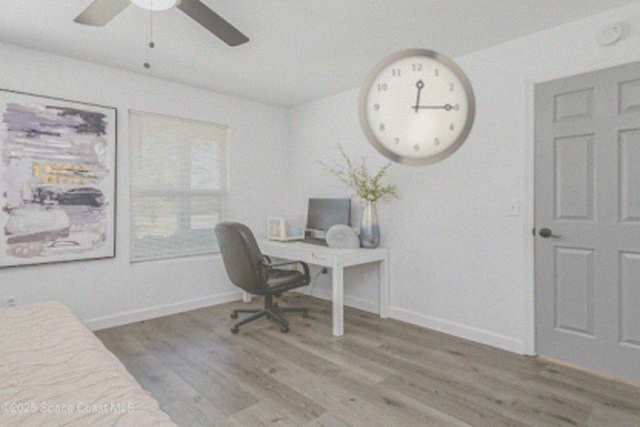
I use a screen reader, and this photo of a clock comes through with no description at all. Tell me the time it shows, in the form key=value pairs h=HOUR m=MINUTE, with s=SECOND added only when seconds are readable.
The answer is h=12 m=15
